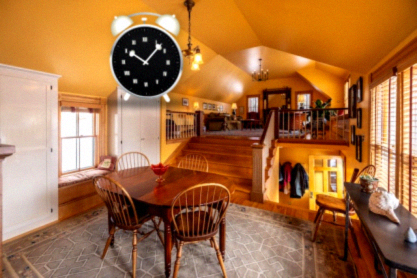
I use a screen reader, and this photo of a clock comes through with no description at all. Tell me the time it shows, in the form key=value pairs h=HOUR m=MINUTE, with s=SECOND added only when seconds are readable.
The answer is h=10 m=7
